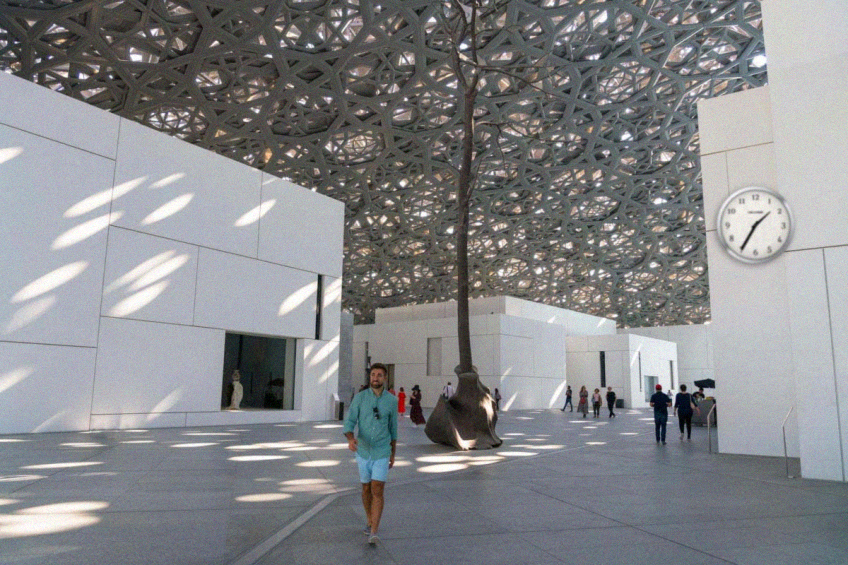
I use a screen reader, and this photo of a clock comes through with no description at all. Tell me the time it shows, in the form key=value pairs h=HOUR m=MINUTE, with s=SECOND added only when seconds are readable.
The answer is h=1 m=35
